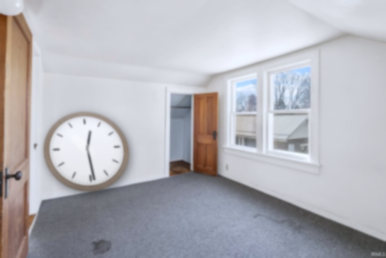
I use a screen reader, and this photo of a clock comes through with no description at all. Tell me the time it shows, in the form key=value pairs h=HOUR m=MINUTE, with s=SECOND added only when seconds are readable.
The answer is h=12 m=29
